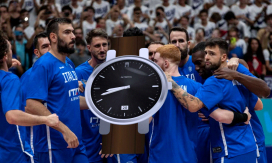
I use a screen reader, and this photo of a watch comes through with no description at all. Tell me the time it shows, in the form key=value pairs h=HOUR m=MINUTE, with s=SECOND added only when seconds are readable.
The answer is h=8 m=42
